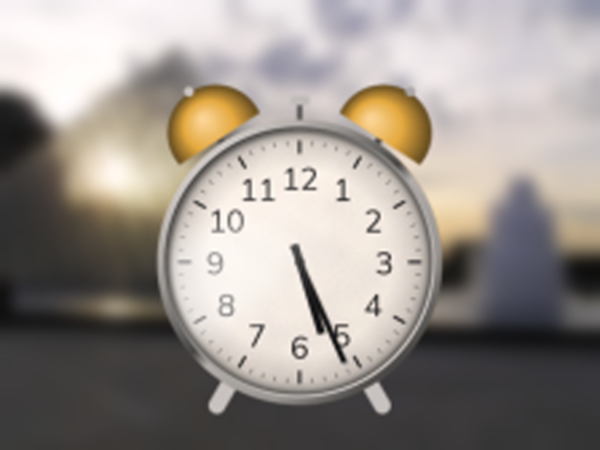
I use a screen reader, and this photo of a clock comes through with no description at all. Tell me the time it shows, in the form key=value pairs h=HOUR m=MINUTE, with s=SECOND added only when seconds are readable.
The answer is h=5 m=26
